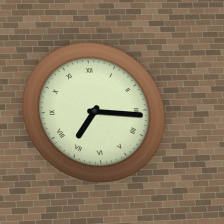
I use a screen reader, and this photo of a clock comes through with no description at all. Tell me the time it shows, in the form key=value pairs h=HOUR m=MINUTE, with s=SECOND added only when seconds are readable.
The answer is h=7 m=16
